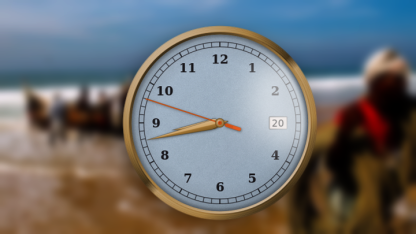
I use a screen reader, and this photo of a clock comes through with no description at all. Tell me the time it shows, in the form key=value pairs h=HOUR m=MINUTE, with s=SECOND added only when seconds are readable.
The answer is h=8 m=42 s=48
